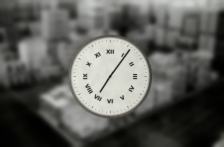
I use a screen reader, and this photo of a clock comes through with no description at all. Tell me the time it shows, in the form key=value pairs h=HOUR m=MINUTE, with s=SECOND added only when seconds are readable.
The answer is h=7 m=6
